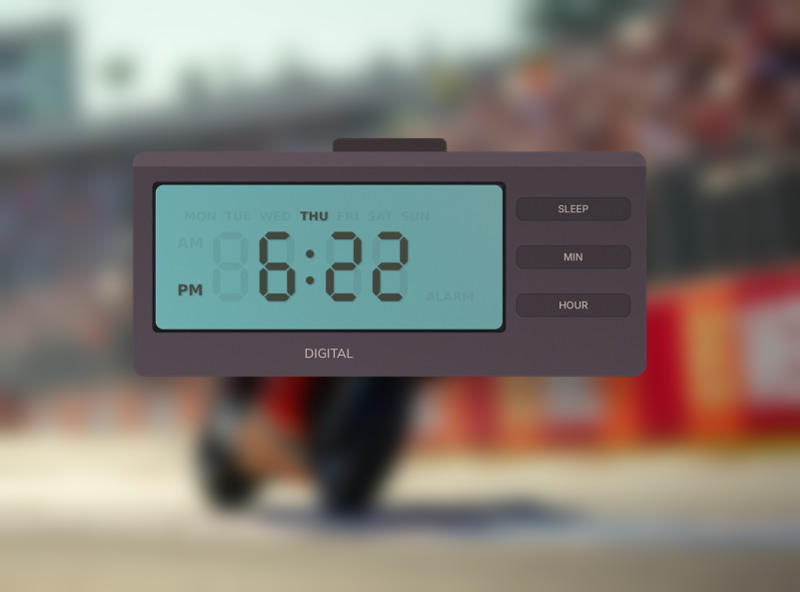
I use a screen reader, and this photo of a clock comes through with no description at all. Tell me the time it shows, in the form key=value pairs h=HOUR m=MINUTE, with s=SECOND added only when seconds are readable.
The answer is h=6 m=22
